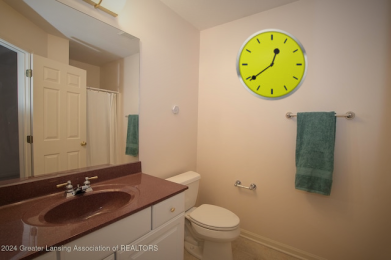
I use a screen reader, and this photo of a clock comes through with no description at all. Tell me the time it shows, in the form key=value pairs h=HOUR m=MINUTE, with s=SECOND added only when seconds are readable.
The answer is h=12 m=39
